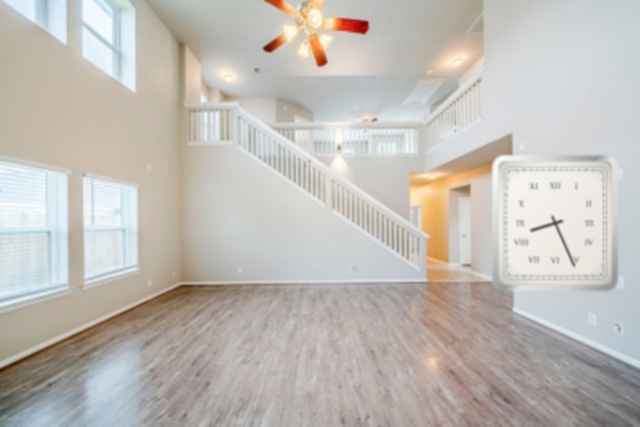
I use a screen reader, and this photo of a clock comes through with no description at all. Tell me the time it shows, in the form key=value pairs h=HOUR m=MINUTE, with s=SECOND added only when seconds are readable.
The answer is h=8 m=26
